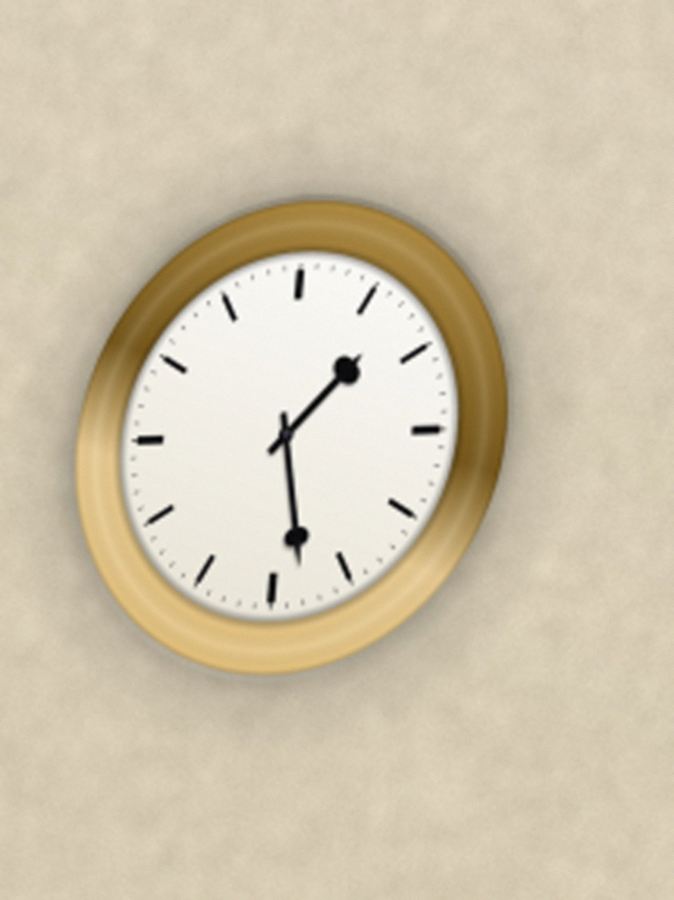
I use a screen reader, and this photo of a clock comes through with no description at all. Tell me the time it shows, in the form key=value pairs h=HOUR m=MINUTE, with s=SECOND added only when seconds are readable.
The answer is h=1 m=28
